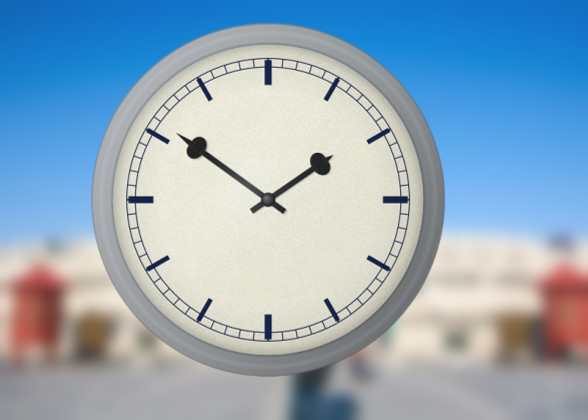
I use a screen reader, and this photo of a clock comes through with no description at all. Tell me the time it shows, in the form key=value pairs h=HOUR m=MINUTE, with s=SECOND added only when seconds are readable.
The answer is h=1 m=51
